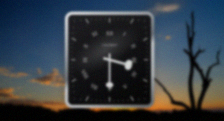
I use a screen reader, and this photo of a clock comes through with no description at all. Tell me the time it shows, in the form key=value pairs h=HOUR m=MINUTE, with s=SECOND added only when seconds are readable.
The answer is h=3 m=30
